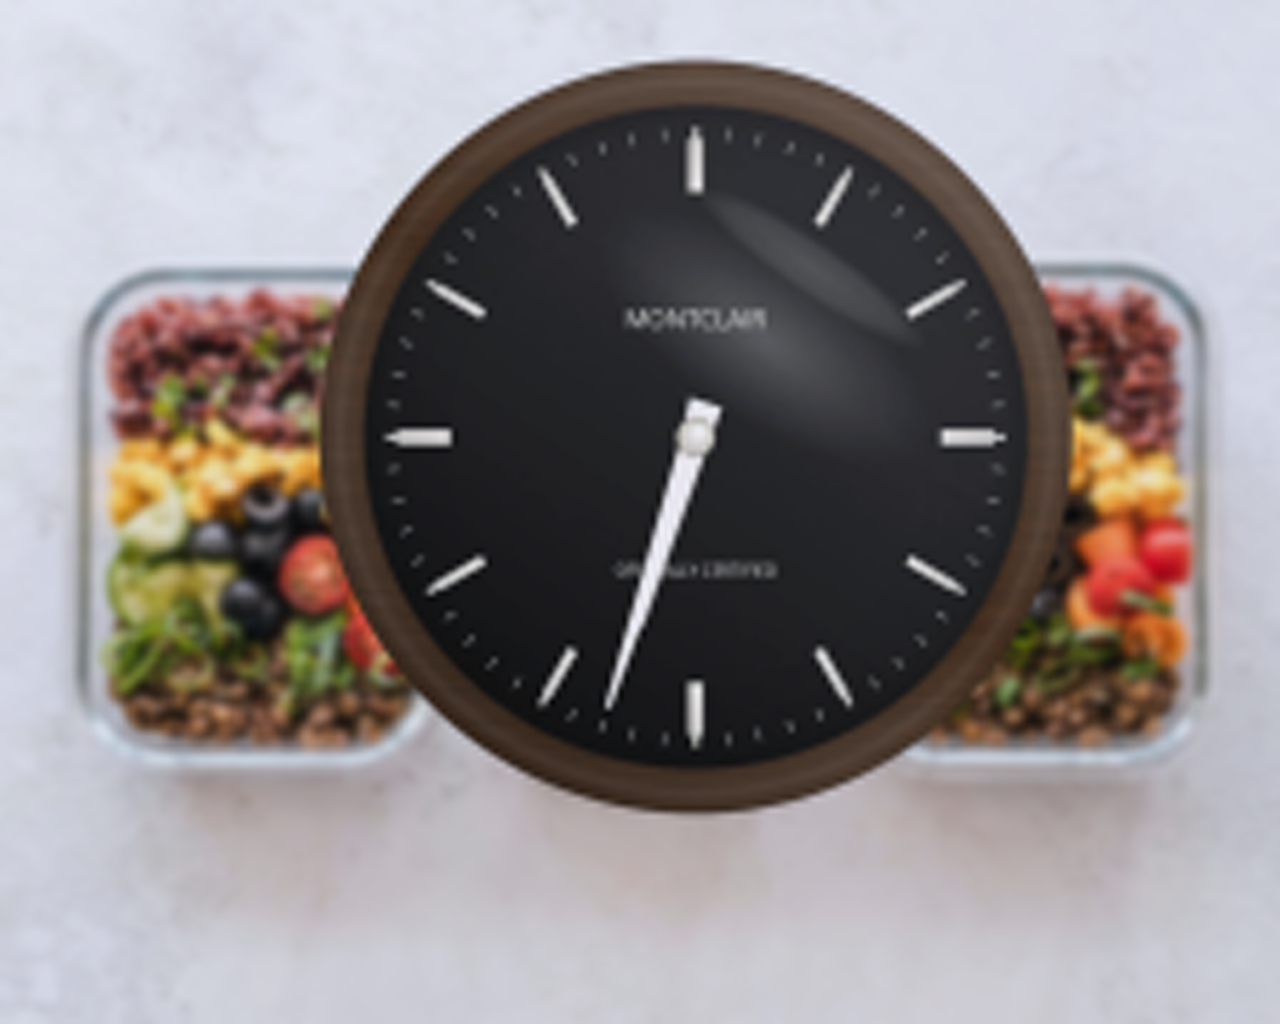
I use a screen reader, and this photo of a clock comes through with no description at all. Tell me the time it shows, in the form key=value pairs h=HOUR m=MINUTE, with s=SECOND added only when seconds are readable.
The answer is h=6 m=33
